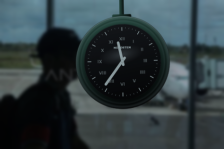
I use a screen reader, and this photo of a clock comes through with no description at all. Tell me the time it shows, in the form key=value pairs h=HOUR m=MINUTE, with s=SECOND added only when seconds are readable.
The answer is h=11 m=36
